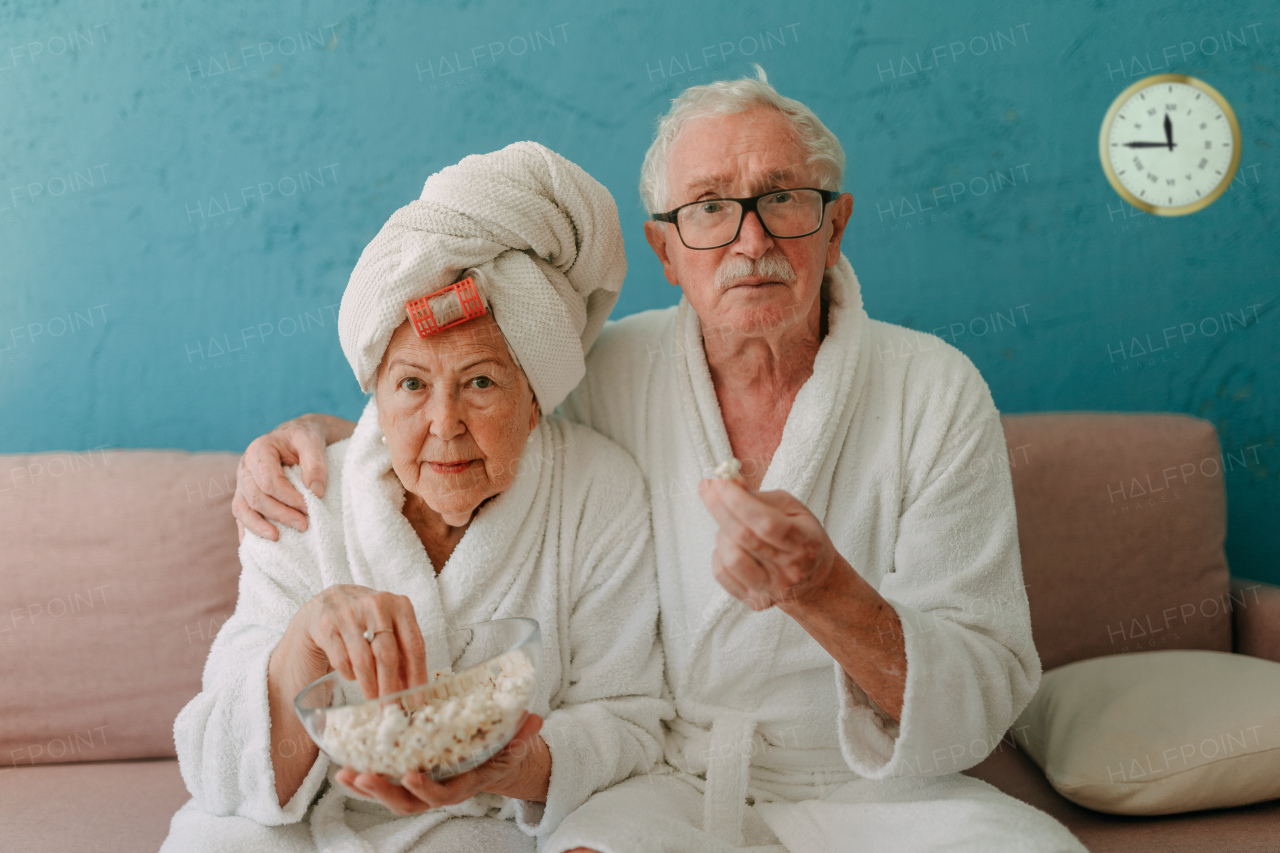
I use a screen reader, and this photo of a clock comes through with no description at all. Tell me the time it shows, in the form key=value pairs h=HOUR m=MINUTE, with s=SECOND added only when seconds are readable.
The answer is h=11 m=45
